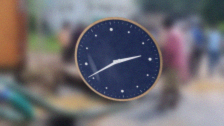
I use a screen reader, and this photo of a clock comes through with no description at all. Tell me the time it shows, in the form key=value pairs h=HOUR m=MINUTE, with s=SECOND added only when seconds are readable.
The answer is h=2 m=41
